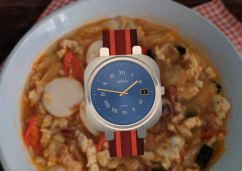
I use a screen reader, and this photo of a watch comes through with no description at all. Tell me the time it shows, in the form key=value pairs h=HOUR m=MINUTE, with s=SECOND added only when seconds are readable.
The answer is h=1 m=47
